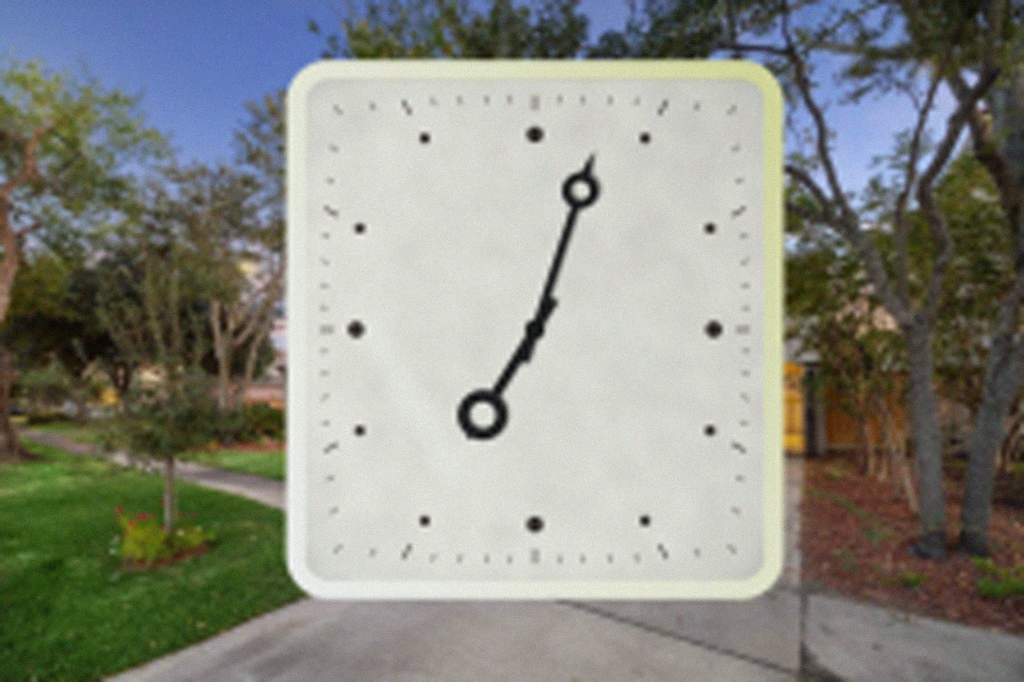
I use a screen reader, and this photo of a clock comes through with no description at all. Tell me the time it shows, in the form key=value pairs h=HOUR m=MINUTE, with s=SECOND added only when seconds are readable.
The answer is h=7 m=3
